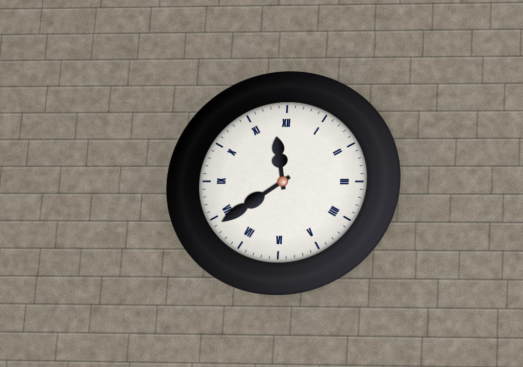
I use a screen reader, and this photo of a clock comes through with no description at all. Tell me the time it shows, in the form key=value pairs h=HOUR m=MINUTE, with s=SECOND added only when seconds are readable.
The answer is h=11 m=39
